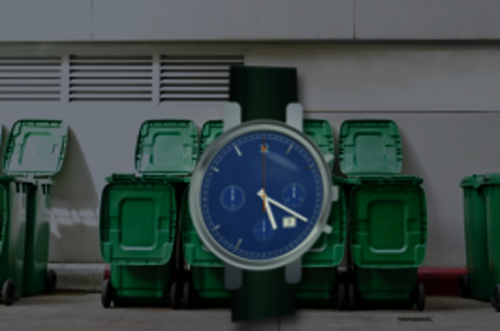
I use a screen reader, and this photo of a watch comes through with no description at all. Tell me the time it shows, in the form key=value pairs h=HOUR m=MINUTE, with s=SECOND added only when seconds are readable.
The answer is h=5 m=20
